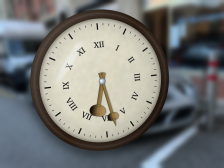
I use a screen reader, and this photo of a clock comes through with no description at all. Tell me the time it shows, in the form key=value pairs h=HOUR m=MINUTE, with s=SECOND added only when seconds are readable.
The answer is h=6 m=28
